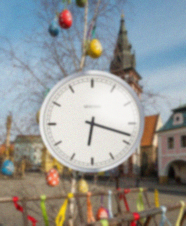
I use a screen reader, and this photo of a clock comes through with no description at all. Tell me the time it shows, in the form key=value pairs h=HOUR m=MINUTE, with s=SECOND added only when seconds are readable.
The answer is h=6 m=18
